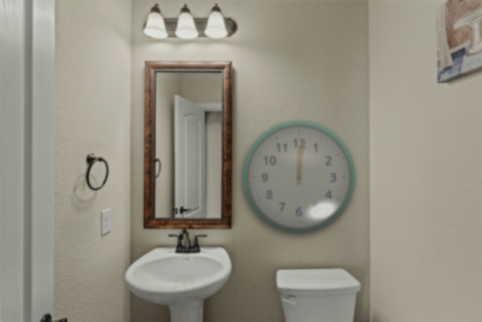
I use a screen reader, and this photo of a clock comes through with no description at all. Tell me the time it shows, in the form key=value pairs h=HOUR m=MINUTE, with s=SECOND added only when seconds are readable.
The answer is h=12 m=1
